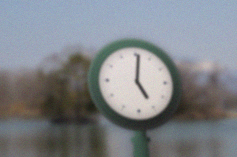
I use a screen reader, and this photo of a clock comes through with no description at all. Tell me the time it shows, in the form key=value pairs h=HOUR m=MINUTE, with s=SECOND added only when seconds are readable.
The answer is h=5 m=1
